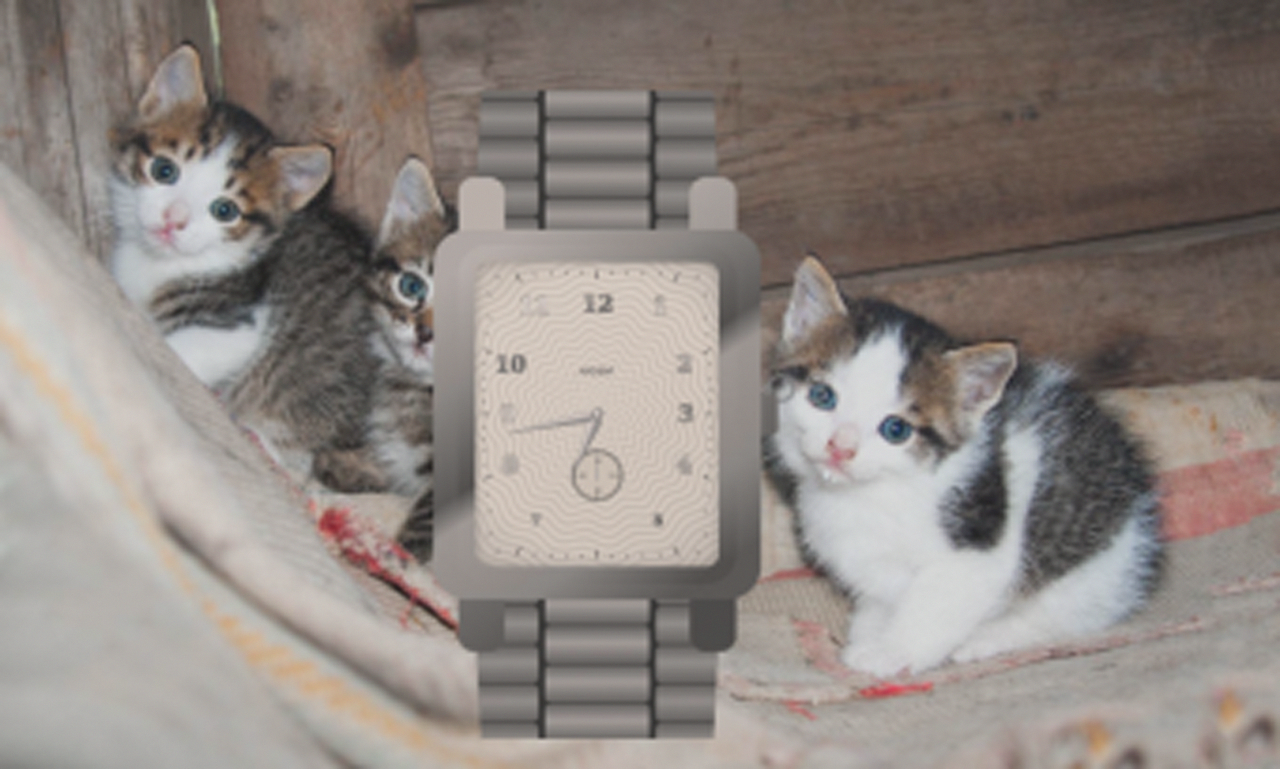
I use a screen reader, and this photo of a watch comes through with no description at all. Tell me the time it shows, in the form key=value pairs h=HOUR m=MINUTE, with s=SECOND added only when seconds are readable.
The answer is h=6 m=43
